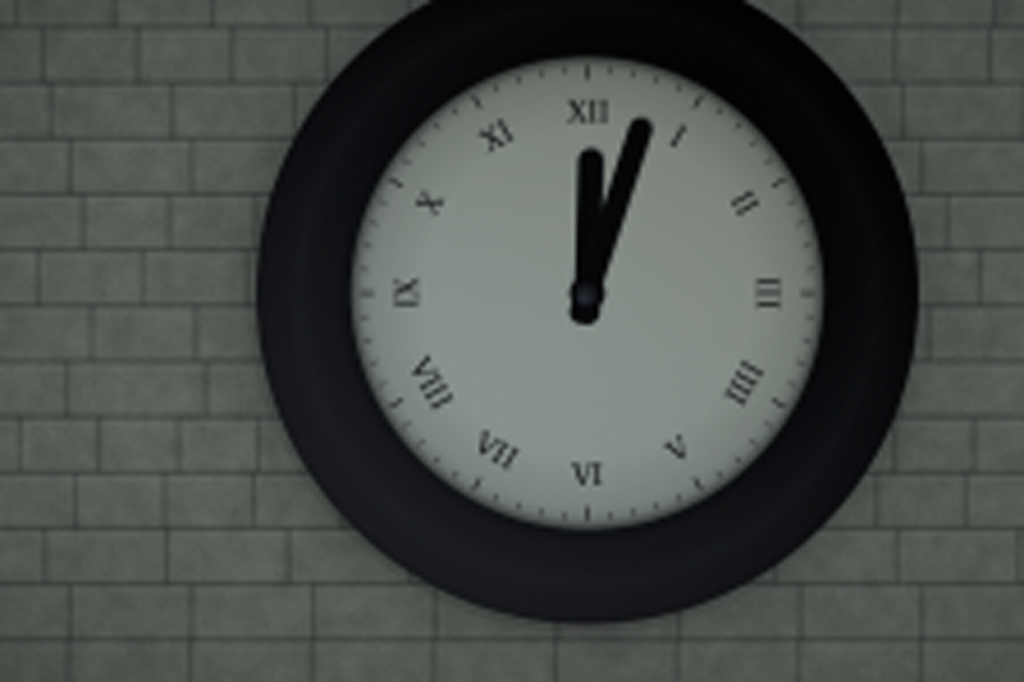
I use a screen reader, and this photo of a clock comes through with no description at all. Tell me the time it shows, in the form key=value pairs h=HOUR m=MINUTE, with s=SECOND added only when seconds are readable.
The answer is h=12 m=3
